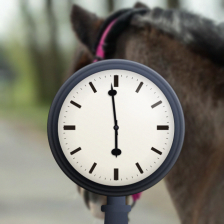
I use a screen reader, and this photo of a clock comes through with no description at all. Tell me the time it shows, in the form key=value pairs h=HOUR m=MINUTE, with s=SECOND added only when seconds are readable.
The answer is h=5 m=59
